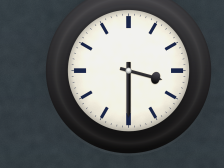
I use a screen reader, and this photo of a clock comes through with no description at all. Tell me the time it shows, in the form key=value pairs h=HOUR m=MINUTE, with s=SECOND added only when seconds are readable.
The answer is h=3 m=30
